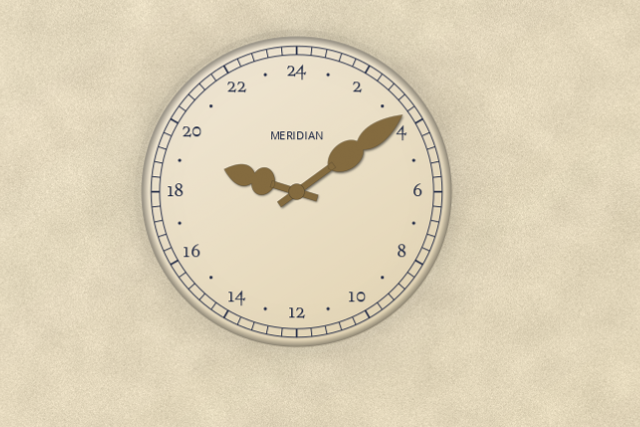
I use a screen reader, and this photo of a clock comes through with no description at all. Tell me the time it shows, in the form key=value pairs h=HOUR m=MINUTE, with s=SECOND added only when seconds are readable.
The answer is h=19 m=9
